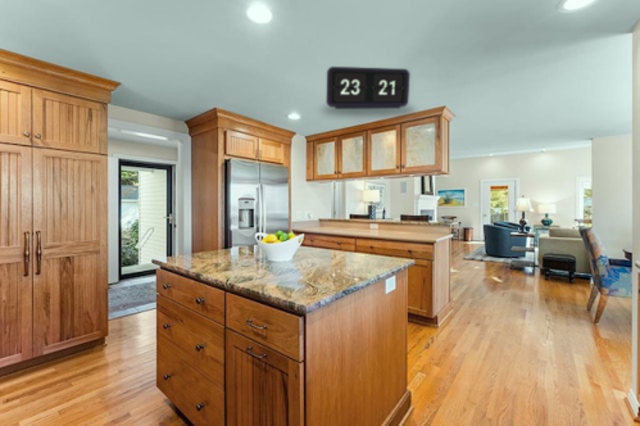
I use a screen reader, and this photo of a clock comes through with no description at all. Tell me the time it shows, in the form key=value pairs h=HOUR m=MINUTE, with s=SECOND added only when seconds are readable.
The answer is h=23 m=21
